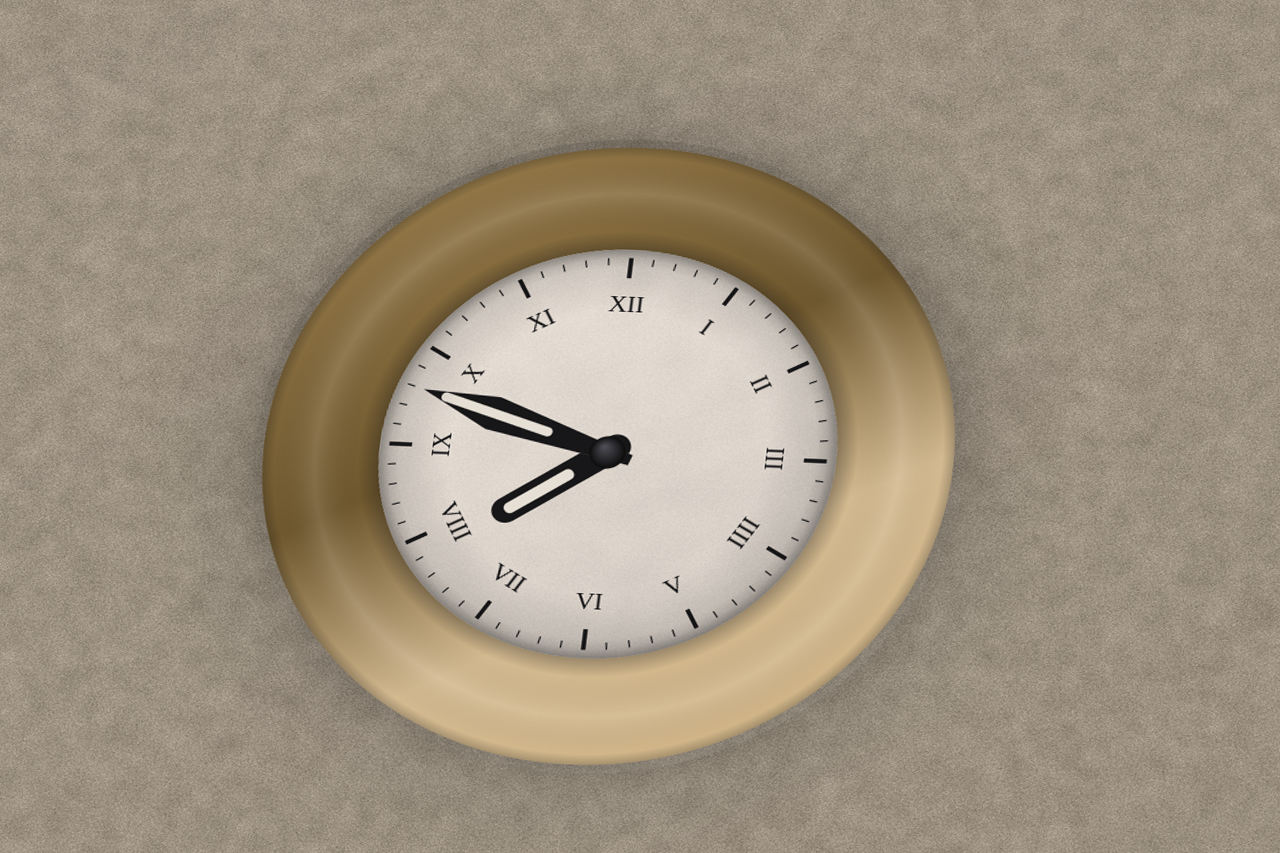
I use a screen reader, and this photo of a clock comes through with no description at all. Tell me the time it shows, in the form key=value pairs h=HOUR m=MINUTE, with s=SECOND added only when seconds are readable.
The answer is h=7 m=48
